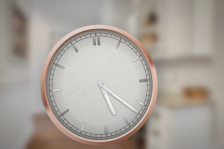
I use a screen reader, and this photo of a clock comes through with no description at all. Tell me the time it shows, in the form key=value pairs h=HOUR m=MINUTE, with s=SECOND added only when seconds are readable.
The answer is h=5 m=22
